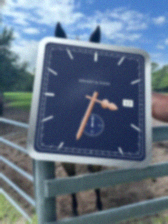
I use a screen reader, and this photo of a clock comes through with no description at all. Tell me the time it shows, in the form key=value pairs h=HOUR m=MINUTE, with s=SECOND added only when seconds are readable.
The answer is h=3 m=33
